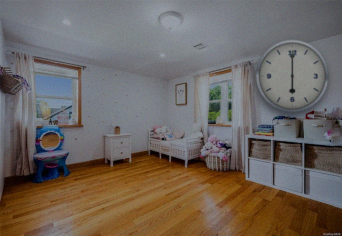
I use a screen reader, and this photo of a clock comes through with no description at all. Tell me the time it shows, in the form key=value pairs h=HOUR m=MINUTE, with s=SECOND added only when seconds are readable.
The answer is h=6 m=0
